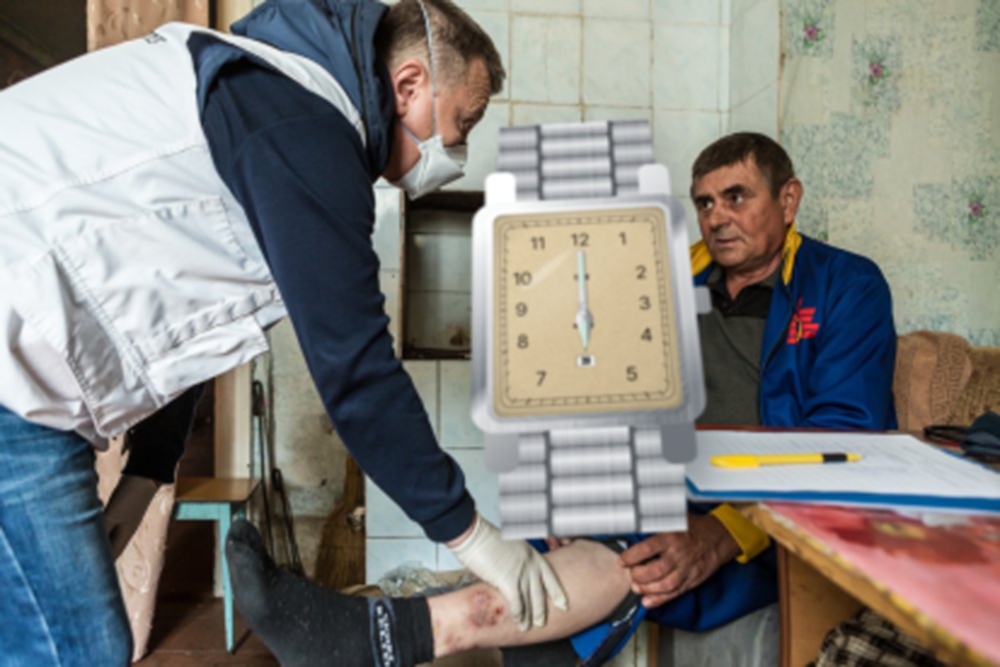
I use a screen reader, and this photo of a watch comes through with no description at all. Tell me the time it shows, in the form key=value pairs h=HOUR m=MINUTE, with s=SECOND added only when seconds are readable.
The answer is h=6 m=0
